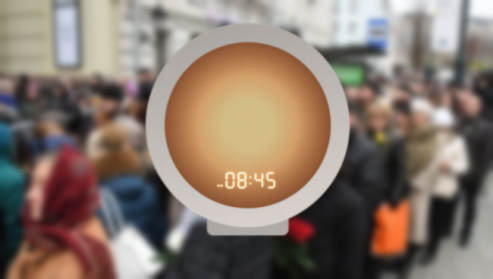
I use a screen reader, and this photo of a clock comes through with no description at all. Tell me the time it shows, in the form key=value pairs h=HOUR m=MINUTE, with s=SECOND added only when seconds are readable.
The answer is h=8 m=45
